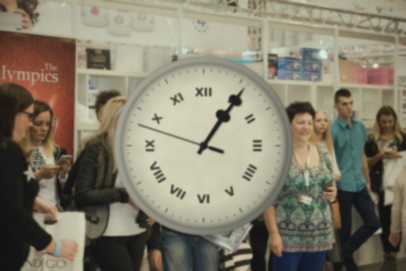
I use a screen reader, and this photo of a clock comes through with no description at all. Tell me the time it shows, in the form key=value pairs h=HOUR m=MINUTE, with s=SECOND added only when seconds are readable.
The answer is h=1 m=5 s=48
